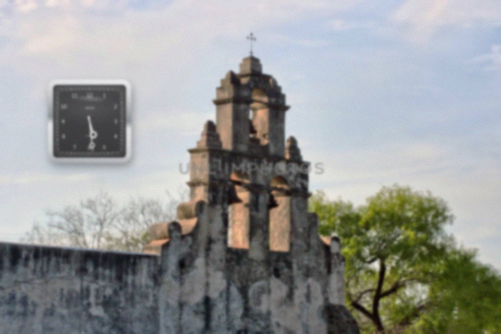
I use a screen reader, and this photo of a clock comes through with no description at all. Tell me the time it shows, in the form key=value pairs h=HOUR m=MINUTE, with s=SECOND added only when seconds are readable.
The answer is h=5 m=29
